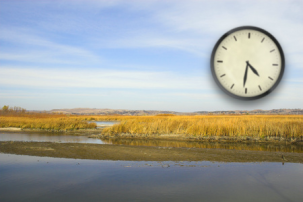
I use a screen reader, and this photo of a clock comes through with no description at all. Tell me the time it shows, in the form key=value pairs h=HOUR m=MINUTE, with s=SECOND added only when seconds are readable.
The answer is h=4 m=31
